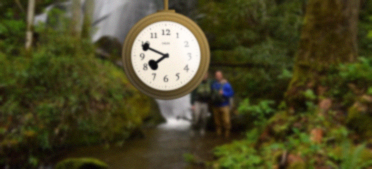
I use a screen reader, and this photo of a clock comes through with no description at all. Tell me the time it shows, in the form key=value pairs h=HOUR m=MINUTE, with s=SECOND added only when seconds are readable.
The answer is h=7 m=49
